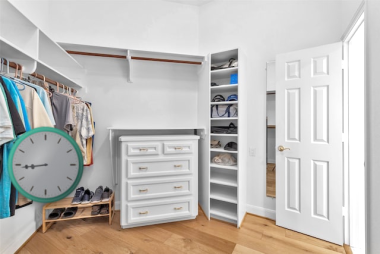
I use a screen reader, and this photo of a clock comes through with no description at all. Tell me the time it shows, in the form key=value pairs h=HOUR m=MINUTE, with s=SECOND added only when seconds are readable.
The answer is h=8 m=44
